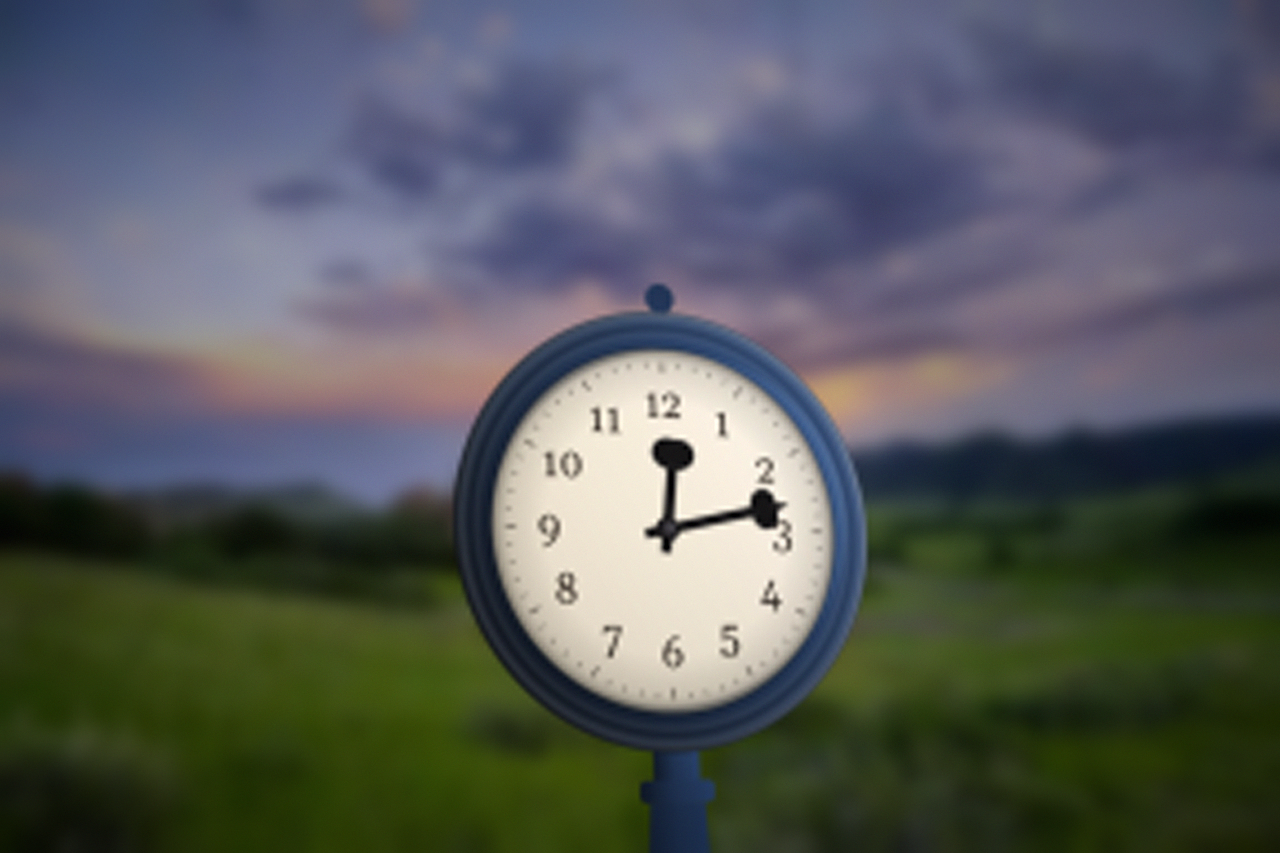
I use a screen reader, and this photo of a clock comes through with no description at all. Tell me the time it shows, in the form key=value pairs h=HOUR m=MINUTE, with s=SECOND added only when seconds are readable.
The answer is h=12 m=13
